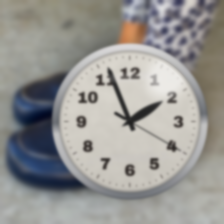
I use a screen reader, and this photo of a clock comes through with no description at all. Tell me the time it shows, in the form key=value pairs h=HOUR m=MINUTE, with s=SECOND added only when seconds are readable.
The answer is h=1 m=56 s=20
